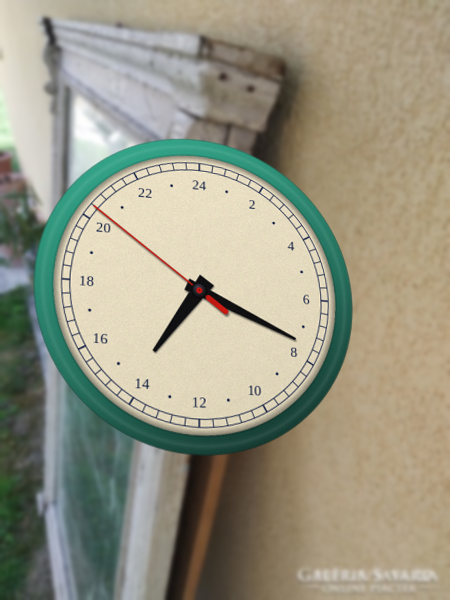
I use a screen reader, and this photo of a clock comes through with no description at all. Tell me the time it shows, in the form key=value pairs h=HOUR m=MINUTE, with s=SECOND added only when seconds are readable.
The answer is h=14 m=18 s=51
